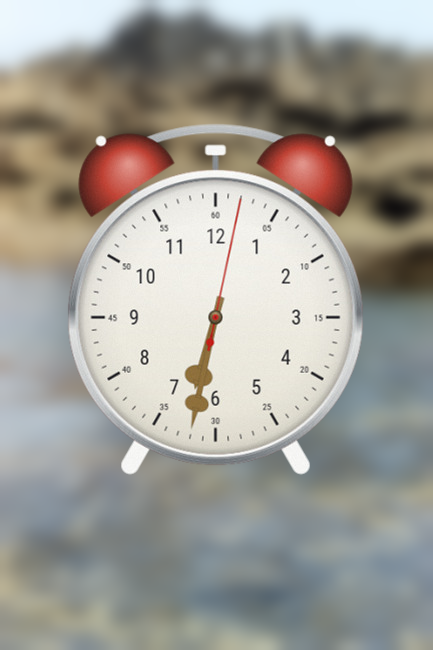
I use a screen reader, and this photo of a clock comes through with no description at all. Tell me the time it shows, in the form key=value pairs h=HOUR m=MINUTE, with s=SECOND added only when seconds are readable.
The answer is h=6 m=32 s=2
